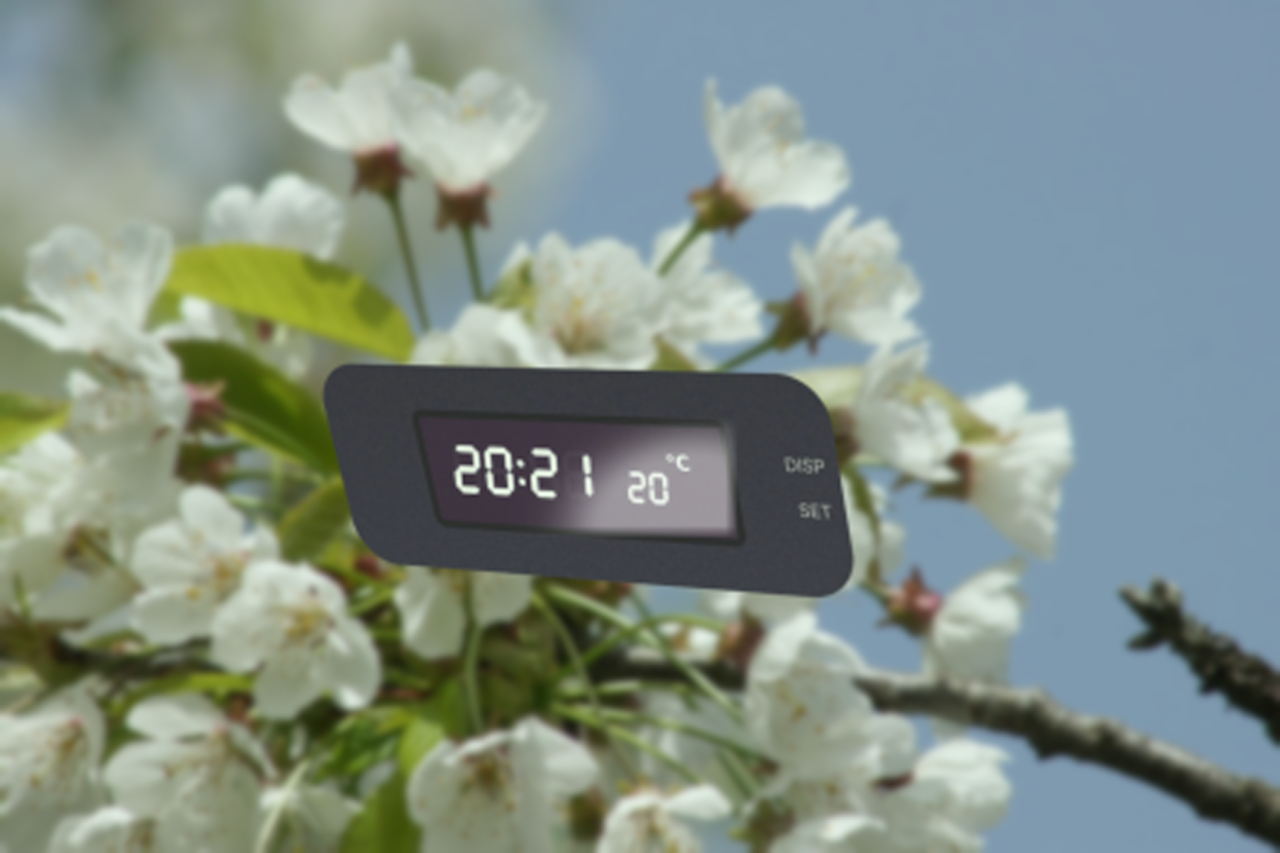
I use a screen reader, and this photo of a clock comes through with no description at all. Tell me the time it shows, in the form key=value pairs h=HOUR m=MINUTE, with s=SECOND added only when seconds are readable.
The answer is h=20 m=21
